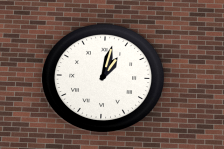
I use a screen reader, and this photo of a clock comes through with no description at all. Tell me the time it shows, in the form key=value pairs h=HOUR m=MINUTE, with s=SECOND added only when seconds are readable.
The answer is h=1 m=2
